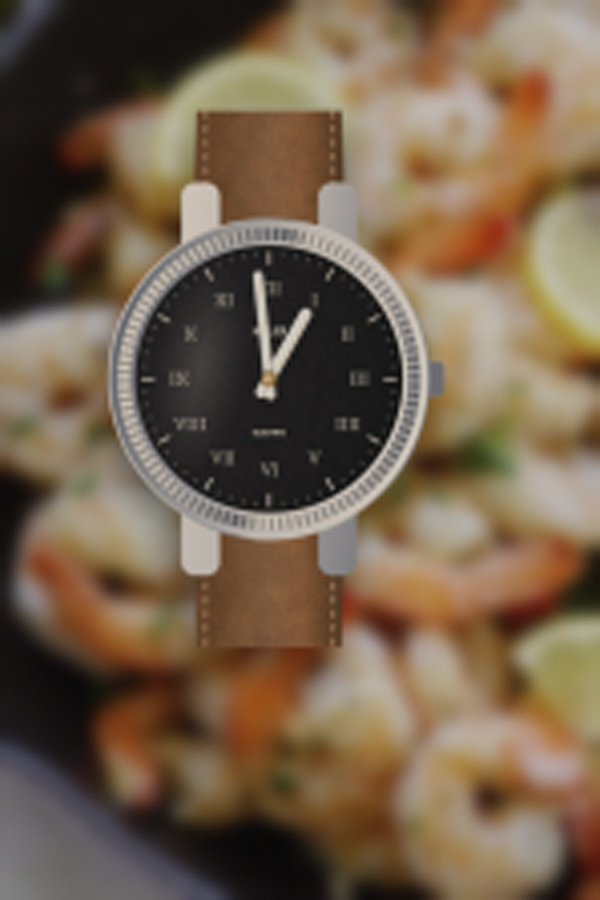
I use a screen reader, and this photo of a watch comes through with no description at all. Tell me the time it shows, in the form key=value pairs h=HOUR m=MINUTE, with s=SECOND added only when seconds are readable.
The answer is h=12 m=59
